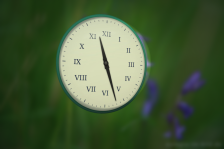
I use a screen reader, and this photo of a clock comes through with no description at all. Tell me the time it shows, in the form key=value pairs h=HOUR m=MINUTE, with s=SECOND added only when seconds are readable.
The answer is h=11 m=27
